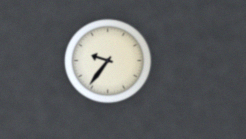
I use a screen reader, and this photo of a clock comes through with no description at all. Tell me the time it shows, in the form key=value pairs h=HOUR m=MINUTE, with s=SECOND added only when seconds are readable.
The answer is h=9 m=36
